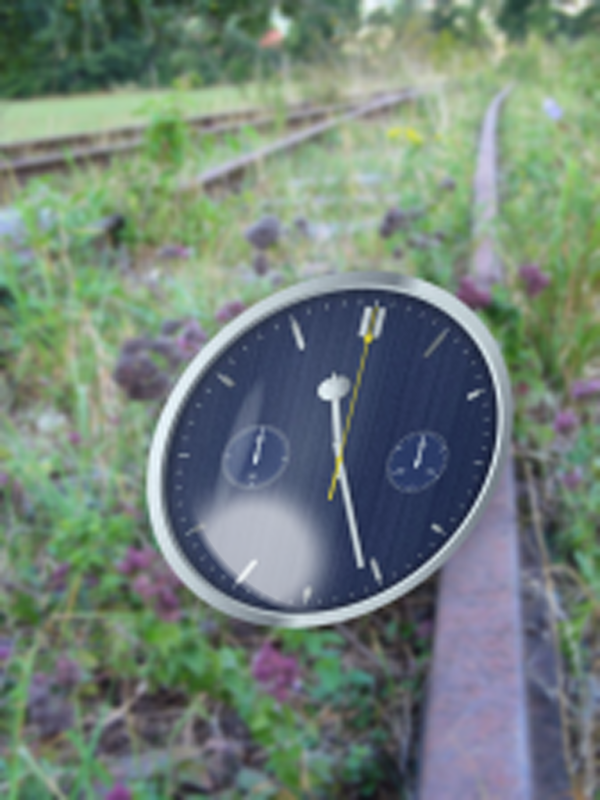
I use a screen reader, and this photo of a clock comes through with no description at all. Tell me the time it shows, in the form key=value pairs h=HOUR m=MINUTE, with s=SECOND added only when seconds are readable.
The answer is h=11 m=26
